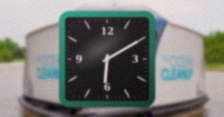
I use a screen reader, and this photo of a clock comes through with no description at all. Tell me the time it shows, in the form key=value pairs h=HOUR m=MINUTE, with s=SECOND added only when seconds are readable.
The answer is h=6 m=10
